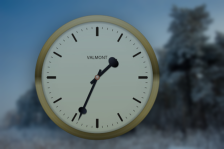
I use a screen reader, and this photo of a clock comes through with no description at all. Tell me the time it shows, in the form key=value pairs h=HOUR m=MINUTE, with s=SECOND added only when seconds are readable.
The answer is h=1 m=34
